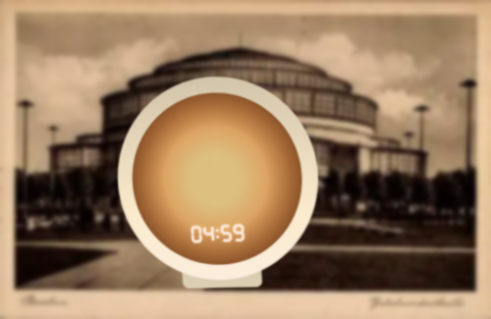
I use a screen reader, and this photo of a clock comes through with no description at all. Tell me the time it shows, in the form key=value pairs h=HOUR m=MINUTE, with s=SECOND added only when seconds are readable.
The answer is h=4 m=59
